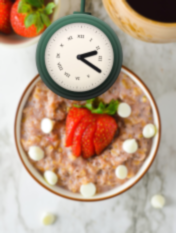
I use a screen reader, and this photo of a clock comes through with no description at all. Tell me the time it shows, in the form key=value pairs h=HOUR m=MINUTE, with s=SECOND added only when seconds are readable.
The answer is h=2 m=20
